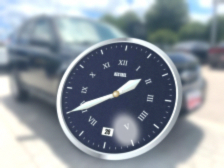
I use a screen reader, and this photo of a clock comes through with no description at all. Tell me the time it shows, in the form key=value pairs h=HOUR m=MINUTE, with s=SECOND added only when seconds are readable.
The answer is h=1 m=40
